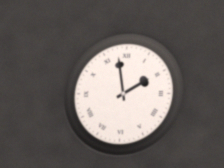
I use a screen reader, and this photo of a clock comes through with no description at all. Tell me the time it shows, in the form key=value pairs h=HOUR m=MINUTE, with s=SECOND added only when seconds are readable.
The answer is h=1 m=58
